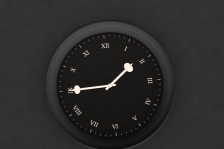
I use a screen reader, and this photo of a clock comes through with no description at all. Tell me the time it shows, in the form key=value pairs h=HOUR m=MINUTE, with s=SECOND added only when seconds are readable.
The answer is h=1 m=45
